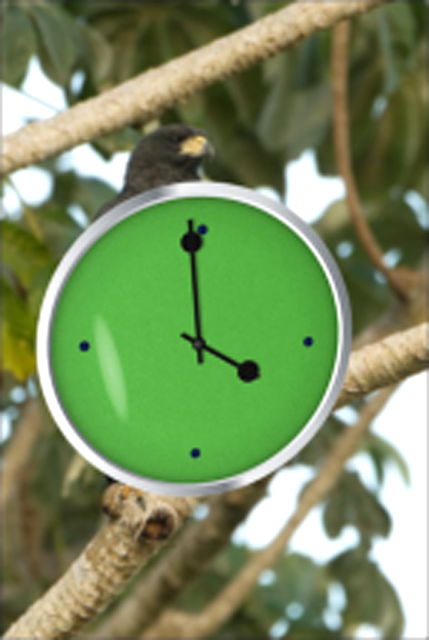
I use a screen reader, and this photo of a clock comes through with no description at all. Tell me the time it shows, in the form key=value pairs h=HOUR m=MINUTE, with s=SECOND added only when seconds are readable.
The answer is h=3 m=59
